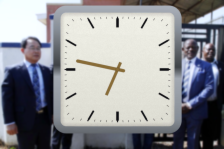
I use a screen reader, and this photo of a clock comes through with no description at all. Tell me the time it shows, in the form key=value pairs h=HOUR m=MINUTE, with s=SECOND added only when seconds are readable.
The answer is h=6 m=47
